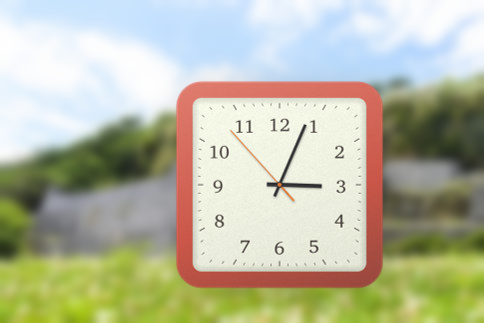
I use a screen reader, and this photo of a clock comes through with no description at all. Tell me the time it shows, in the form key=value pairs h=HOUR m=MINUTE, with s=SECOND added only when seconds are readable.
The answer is h=3 m=3 s=53
